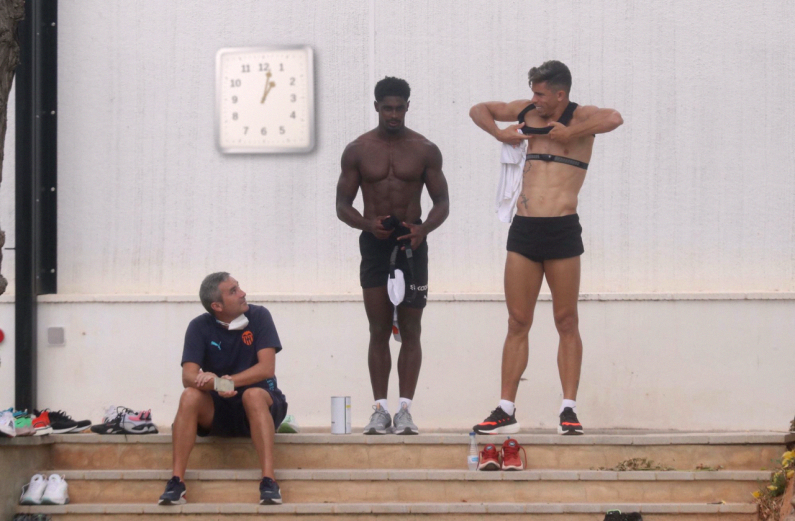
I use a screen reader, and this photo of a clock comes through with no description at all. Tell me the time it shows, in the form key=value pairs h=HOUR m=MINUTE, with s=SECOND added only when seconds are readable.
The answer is h=1 m=2
